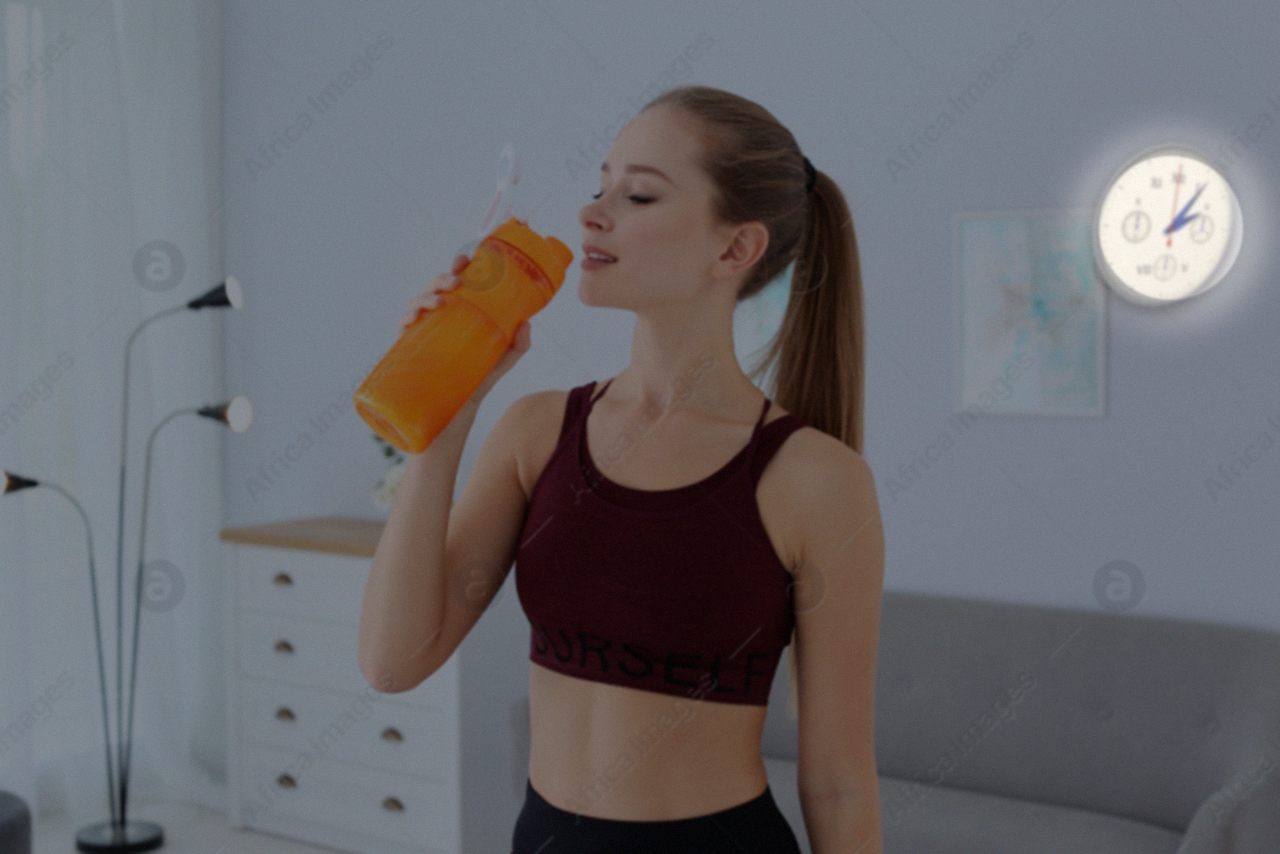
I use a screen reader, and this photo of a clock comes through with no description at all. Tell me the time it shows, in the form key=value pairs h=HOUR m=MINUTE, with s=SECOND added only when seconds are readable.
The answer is h=2 m=6
